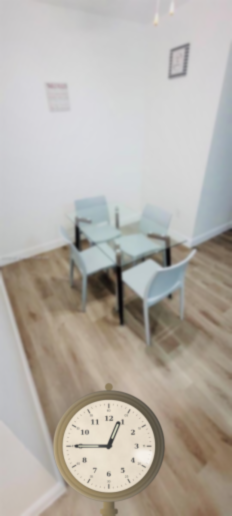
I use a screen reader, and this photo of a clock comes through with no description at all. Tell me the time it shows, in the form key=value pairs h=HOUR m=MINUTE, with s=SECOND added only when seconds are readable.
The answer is h=12 m=45
